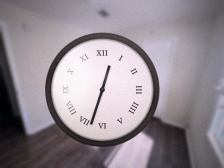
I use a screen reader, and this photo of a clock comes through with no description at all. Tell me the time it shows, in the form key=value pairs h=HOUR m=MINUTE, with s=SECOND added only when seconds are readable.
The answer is h=12 m=33
